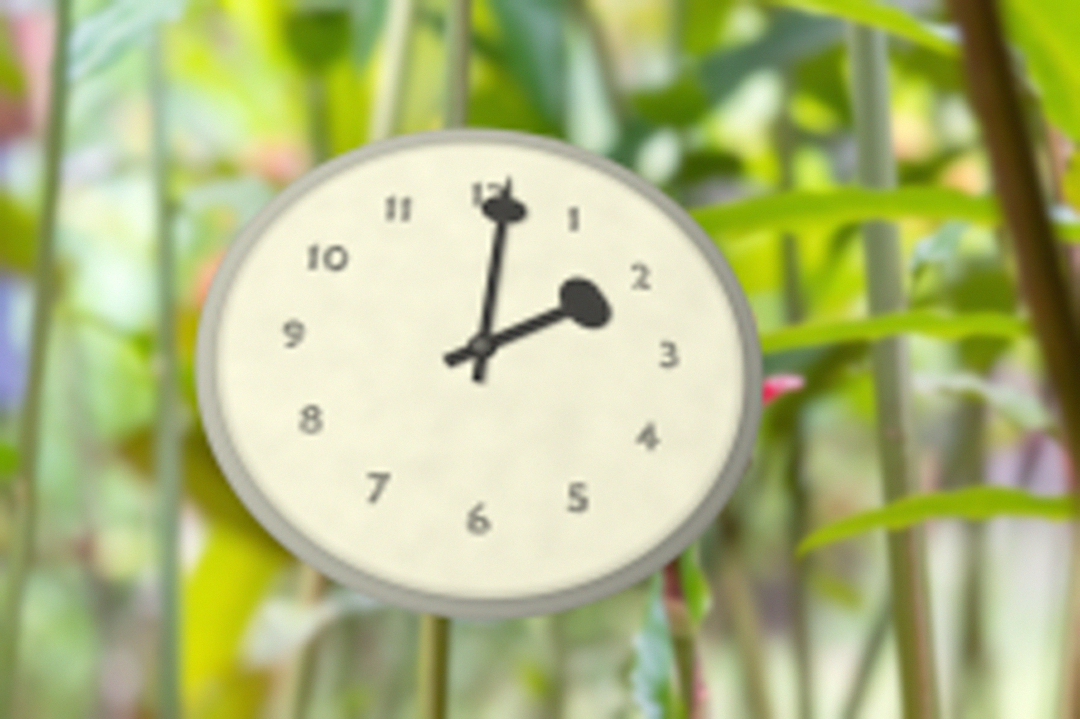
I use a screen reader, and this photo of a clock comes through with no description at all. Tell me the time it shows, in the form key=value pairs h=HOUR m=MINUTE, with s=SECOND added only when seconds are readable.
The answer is h=2 m=1
